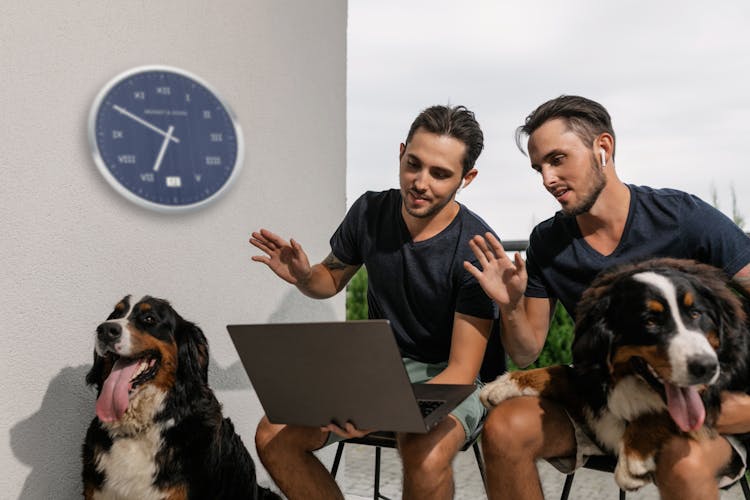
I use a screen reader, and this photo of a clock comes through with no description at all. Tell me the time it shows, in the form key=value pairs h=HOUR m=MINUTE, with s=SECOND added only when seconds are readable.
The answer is h=6 m=50
